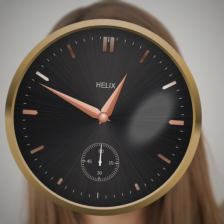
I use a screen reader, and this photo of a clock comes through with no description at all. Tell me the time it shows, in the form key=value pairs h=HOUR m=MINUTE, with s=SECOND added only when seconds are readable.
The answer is h=12 m=49
